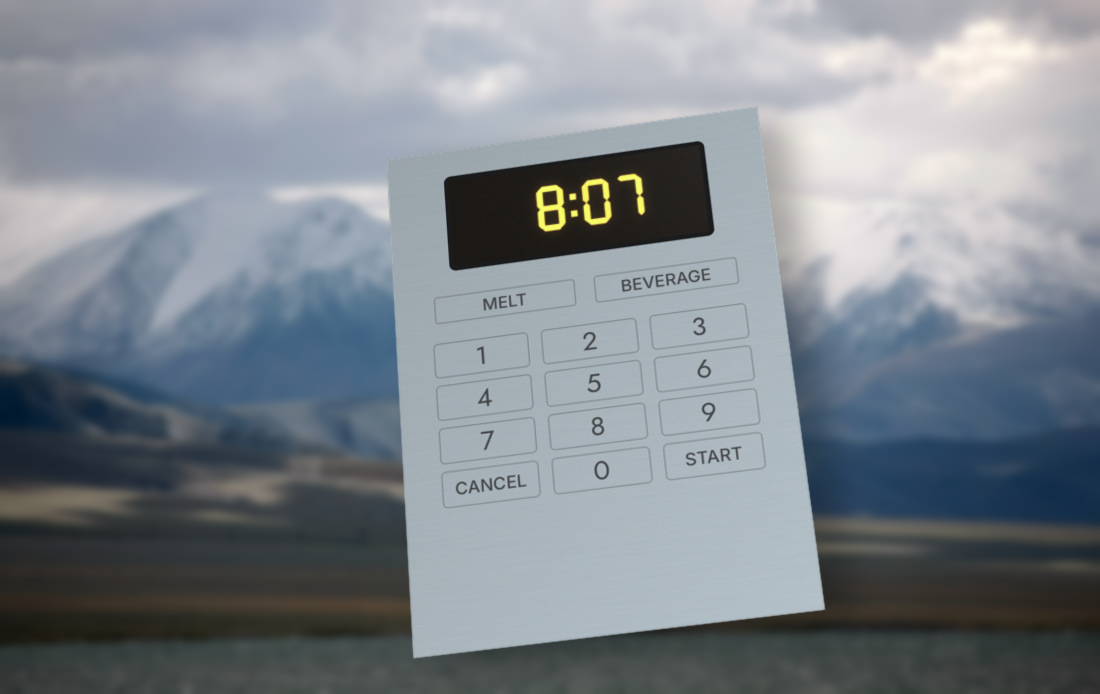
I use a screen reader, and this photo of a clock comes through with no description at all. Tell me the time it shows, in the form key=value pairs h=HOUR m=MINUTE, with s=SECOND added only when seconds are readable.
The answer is h=8 m=7
